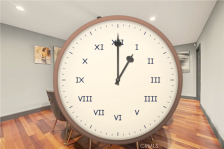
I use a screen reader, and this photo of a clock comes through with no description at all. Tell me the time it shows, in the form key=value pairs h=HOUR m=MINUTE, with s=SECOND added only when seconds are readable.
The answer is h=1 m=0
